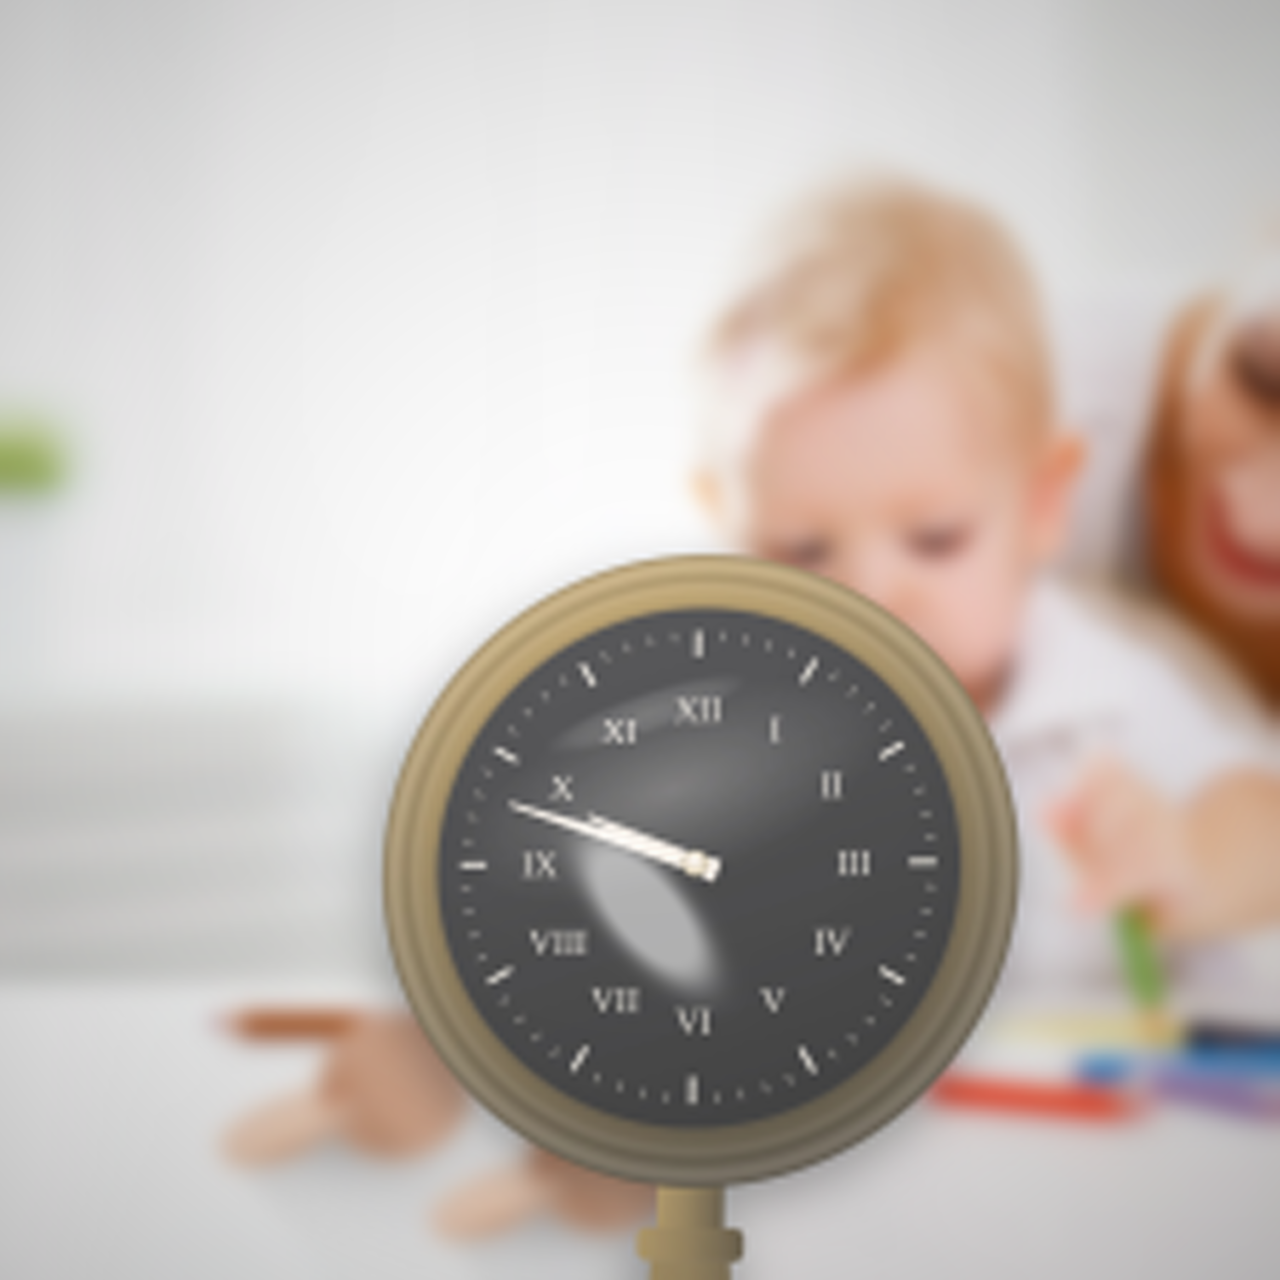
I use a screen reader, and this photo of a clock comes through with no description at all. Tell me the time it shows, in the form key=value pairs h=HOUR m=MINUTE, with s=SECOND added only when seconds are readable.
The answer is h=9 m=48
